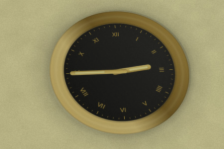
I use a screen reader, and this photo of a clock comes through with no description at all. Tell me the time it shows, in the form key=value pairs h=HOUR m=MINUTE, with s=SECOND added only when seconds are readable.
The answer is h=2 m=45
